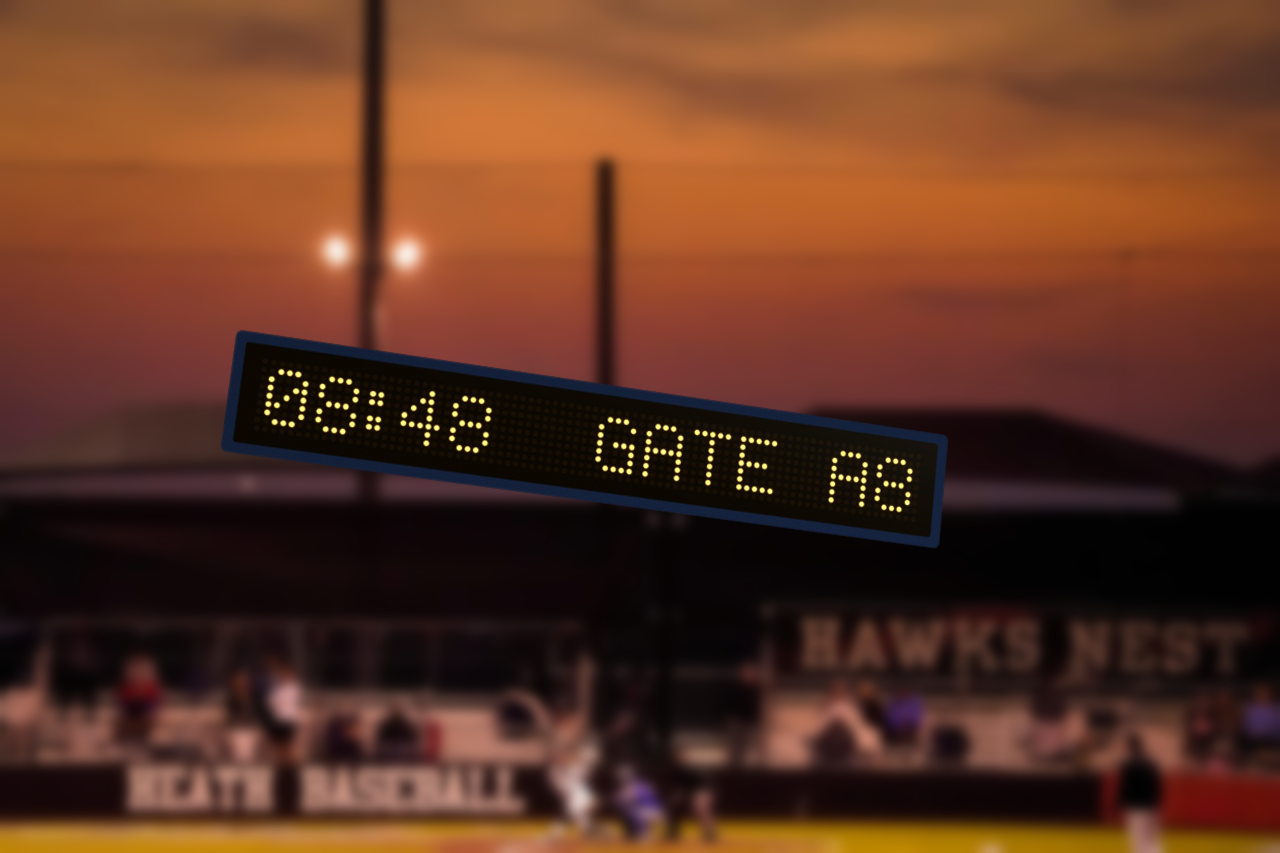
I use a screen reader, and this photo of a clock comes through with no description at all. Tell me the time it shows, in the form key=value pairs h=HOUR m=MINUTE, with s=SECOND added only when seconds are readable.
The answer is h=8 m=48
